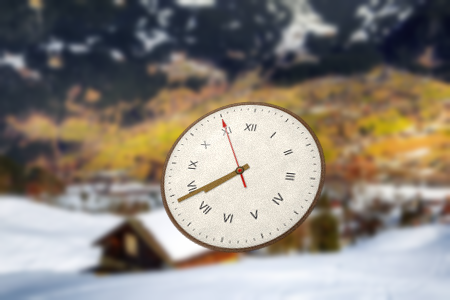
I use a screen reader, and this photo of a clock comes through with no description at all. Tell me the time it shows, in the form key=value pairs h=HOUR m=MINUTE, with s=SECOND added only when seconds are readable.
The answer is h=7 m=38 s=55
